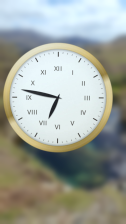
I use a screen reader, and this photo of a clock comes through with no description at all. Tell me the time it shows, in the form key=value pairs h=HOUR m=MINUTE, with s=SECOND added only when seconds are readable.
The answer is h=6 m=47
